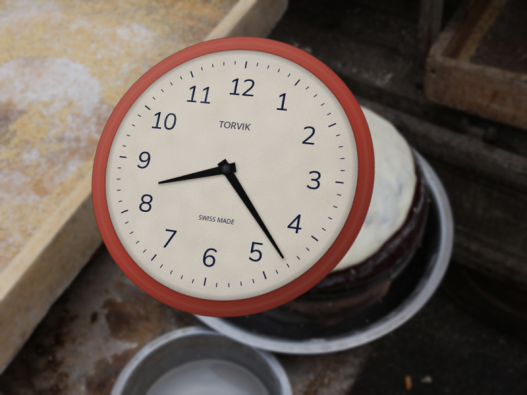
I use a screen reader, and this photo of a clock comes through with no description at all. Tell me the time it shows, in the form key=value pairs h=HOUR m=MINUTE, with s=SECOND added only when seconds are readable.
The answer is h=8 m=23
